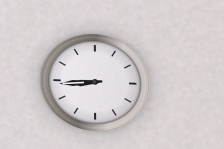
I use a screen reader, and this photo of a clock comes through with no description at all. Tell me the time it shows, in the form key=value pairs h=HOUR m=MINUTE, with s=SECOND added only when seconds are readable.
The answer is h=8 m=44
